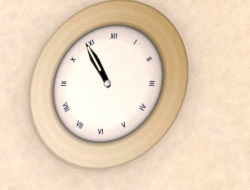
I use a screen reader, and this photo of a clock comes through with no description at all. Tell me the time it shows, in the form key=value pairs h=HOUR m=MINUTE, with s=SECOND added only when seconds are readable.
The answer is h=10 m=54
